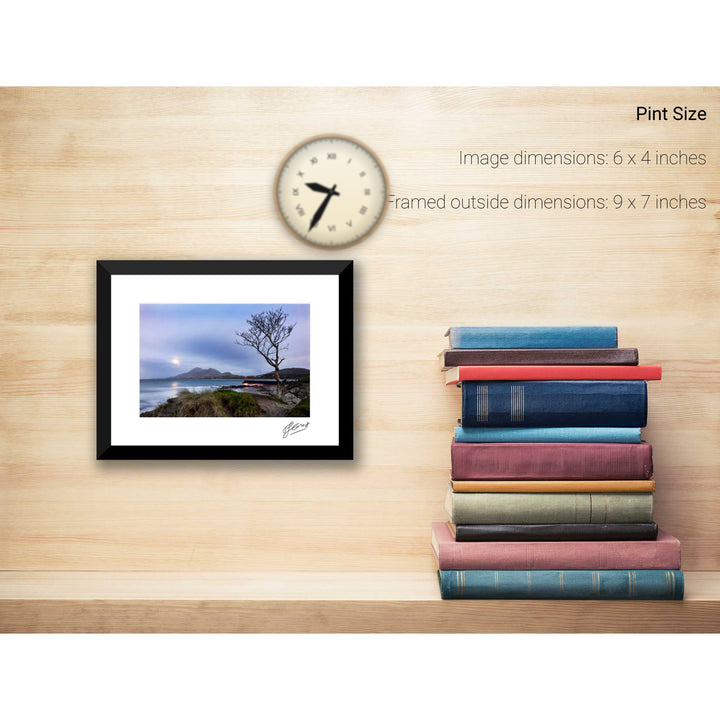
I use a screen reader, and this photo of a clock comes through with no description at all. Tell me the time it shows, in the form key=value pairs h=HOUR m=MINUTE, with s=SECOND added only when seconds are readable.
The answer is h=9 m=35
